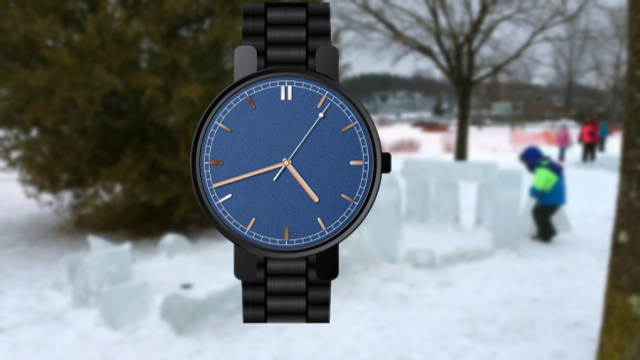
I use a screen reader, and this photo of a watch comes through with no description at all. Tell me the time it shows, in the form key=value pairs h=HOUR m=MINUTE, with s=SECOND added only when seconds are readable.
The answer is h=4 m=42 s=6
